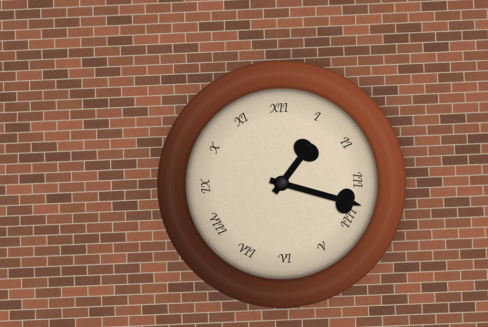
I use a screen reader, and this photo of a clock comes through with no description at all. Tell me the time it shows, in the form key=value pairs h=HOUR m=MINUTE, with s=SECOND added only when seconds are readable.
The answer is h=1 m=18
